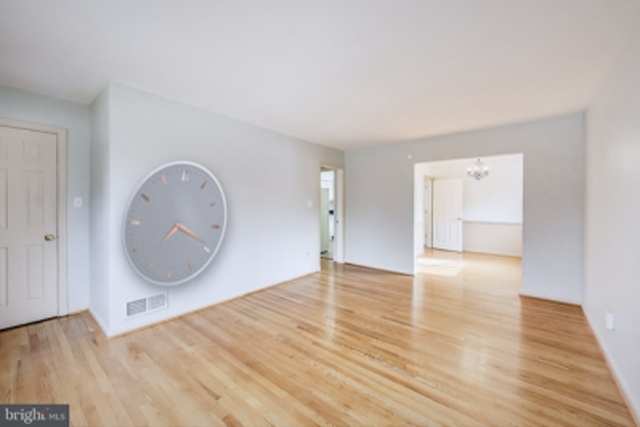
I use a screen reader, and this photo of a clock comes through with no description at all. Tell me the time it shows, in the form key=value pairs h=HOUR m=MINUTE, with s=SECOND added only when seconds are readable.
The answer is h=7 m=19
